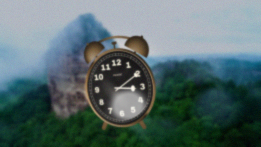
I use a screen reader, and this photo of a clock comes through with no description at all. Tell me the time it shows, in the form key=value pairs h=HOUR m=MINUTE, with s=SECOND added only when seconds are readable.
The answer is h=3 m=10
